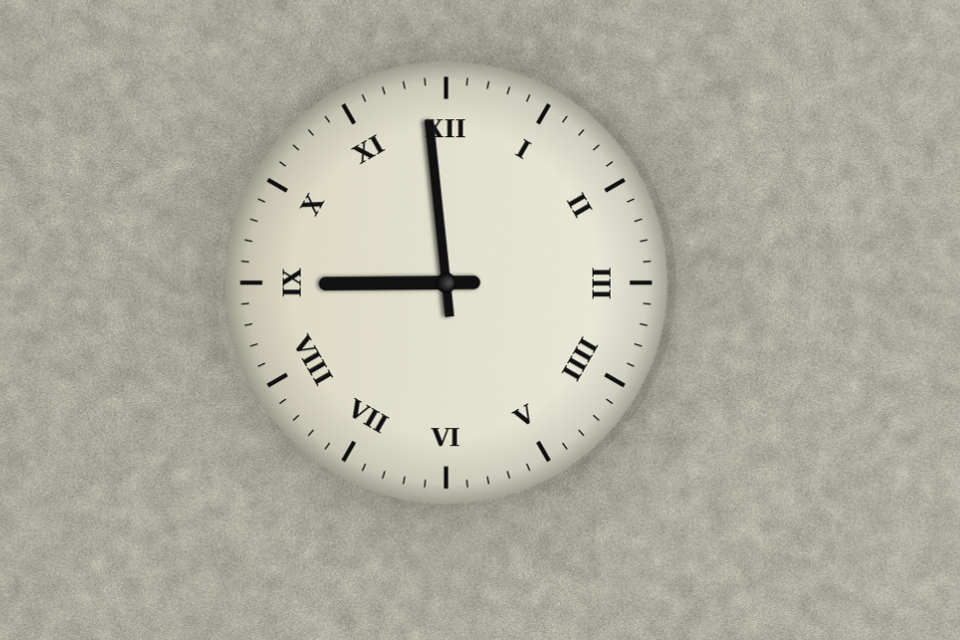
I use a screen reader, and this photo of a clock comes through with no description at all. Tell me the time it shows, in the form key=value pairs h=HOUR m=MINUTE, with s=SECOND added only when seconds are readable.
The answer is h=8 m=59
